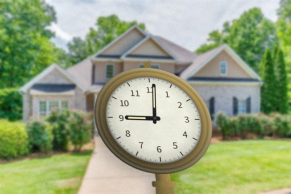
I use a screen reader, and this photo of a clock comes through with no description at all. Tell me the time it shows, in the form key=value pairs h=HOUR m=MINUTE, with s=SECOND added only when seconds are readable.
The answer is h=9 m=1
